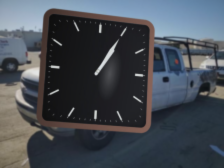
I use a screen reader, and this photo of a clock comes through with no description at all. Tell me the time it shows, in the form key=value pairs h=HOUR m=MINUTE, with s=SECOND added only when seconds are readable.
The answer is h=1 m=5
